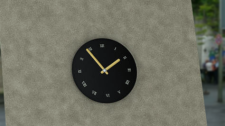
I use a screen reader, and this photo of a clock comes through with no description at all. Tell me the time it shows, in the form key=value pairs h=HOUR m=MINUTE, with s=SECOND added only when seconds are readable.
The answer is h=1 m=54
